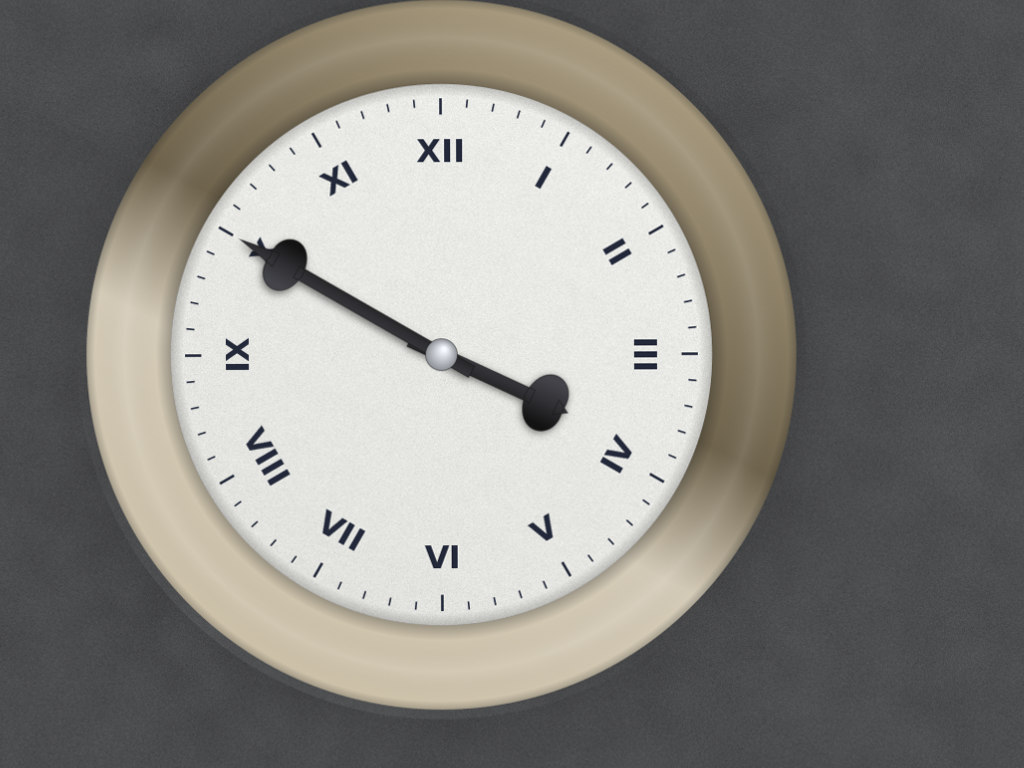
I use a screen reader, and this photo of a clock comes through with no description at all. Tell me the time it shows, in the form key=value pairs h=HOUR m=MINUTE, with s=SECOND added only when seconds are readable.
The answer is h=3 m=50
